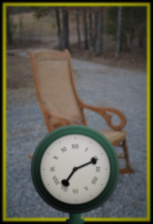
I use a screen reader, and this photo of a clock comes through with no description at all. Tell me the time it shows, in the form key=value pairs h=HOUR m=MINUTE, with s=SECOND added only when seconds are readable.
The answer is h=7 m=11
